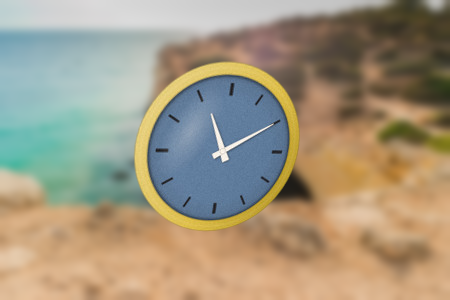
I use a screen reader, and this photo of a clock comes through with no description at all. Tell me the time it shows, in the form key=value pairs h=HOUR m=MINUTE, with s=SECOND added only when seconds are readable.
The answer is h=11 m=10
